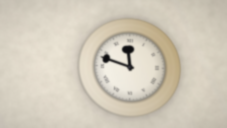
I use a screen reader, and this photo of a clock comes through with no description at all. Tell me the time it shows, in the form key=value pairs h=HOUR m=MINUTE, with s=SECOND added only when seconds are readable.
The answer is h=11 m=48
